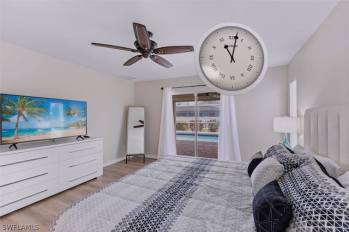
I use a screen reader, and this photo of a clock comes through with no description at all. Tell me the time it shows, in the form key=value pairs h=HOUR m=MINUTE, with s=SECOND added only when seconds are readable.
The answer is h=11 m=2
